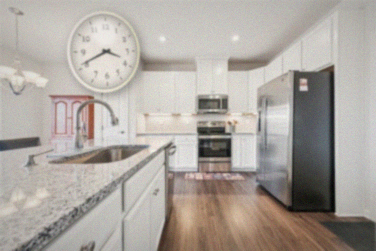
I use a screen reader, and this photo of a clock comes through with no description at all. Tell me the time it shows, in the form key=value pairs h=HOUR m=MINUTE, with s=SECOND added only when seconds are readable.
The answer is h=3 m=41
